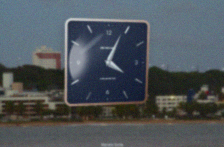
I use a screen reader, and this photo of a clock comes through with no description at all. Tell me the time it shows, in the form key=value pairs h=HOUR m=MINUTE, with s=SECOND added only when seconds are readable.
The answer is h=4 m=4
